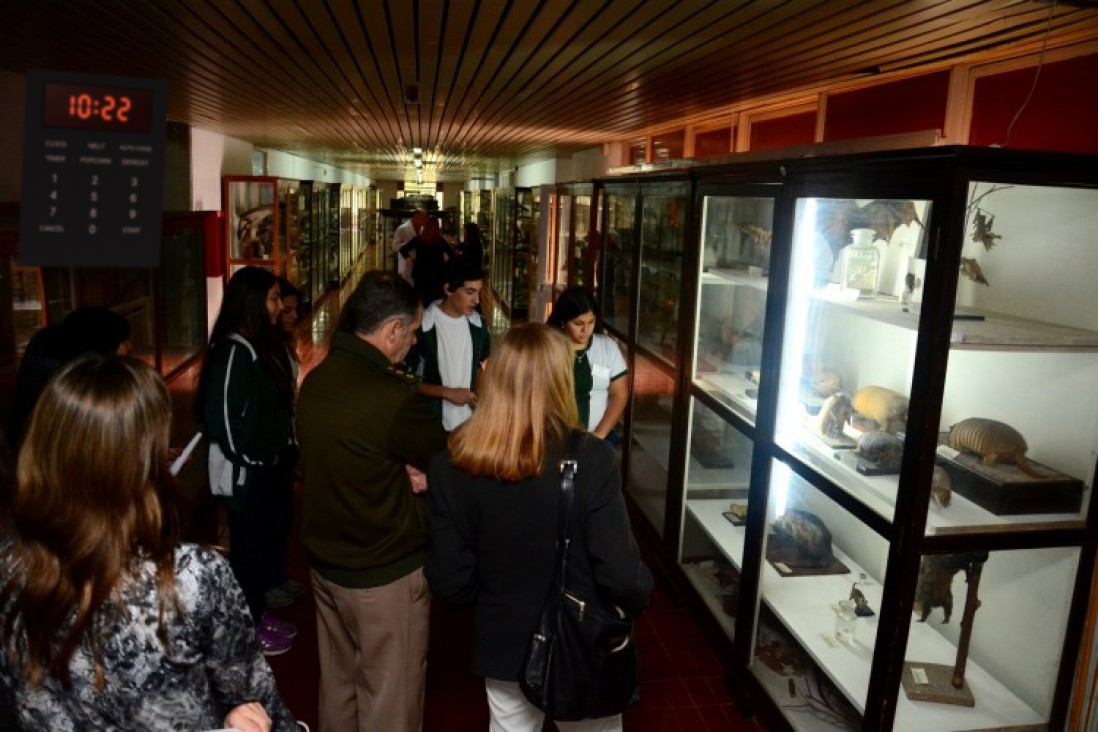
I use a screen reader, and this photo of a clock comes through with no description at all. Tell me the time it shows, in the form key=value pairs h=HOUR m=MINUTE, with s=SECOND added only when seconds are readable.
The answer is h=10 m=22
